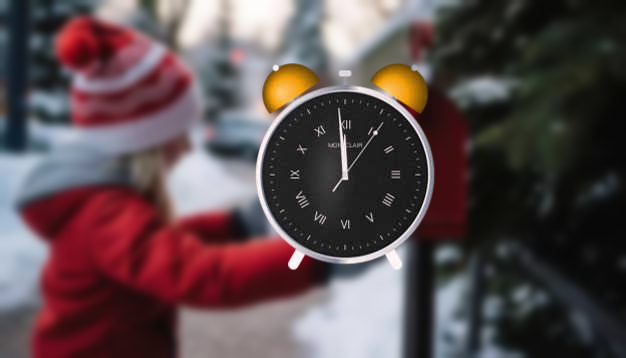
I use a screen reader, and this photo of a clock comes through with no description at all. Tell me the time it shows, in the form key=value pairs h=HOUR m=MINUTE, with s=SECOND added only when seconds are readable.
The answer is h=11 m=59 s=6
